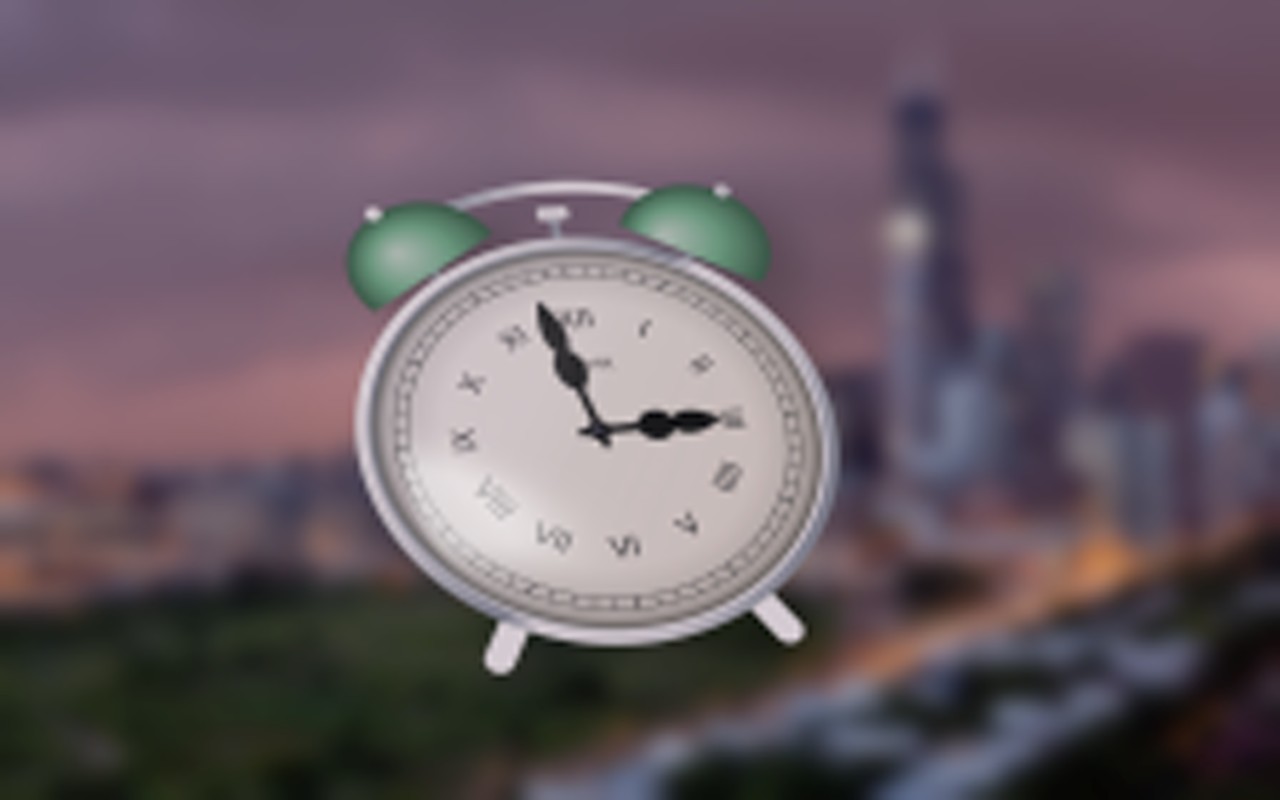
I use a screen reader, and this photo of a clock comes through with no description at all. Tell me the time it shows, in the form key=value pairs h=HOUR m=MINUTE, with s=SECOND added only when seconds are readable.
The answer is h=2 m=58
